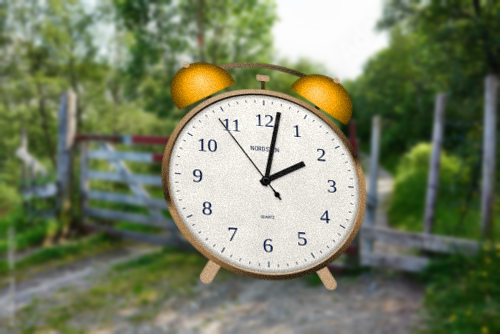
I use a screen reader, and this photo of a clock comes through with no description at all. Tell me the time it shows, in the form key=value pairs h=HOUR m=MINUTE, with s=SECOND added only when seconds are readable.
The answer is h=2 m=1 s=54
